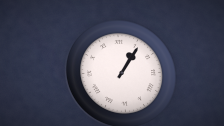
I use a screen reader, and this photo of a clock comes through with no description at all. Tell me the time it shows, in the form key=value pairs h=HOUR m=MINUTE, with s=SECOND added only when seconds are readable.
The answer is h=1 m=6
